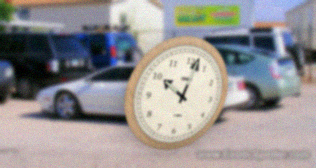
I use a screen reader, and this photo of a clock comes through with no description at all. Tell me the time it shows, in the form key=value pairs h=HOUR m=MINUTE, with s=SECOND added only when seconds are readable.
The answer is h=10 m=2
